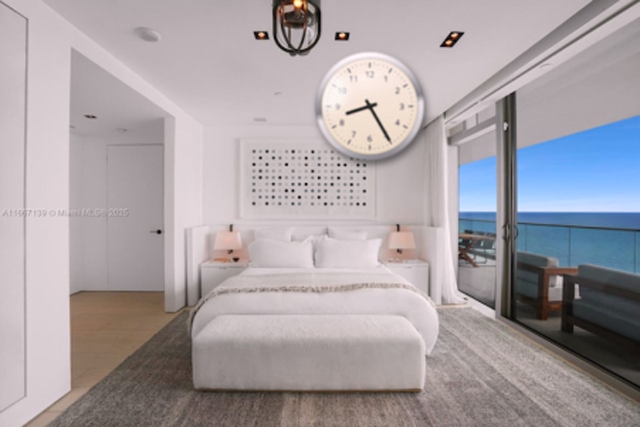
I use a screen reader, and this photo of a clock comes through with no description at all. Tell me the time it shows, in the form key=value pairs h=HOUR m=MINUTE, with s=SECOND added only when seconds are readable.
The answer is h=8 m=25
